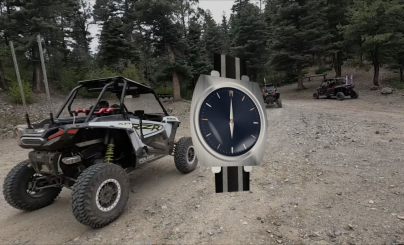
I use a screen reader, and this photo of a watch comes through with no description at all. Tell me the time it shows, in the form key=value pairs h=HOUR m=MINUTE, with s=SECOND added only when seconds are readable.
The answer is h=6 m=0
